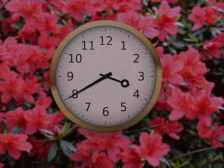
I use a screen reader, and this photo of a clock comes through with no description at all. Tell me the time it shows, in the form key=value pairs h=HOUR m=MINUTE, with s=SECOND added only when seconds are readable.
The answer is h=3 m=40
